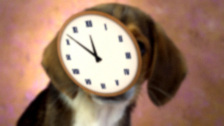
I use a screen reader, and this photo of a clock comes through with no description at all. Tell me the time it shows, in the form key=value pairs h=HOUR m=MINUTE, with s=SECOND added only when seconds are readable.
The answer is h=11 m=52
